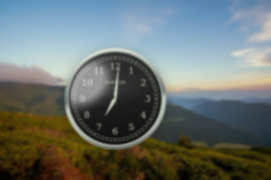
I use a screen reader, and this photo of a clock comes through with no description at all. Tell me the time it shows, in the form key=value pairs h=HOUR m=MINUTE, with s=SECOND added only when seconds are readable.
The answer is h=7 m=1
